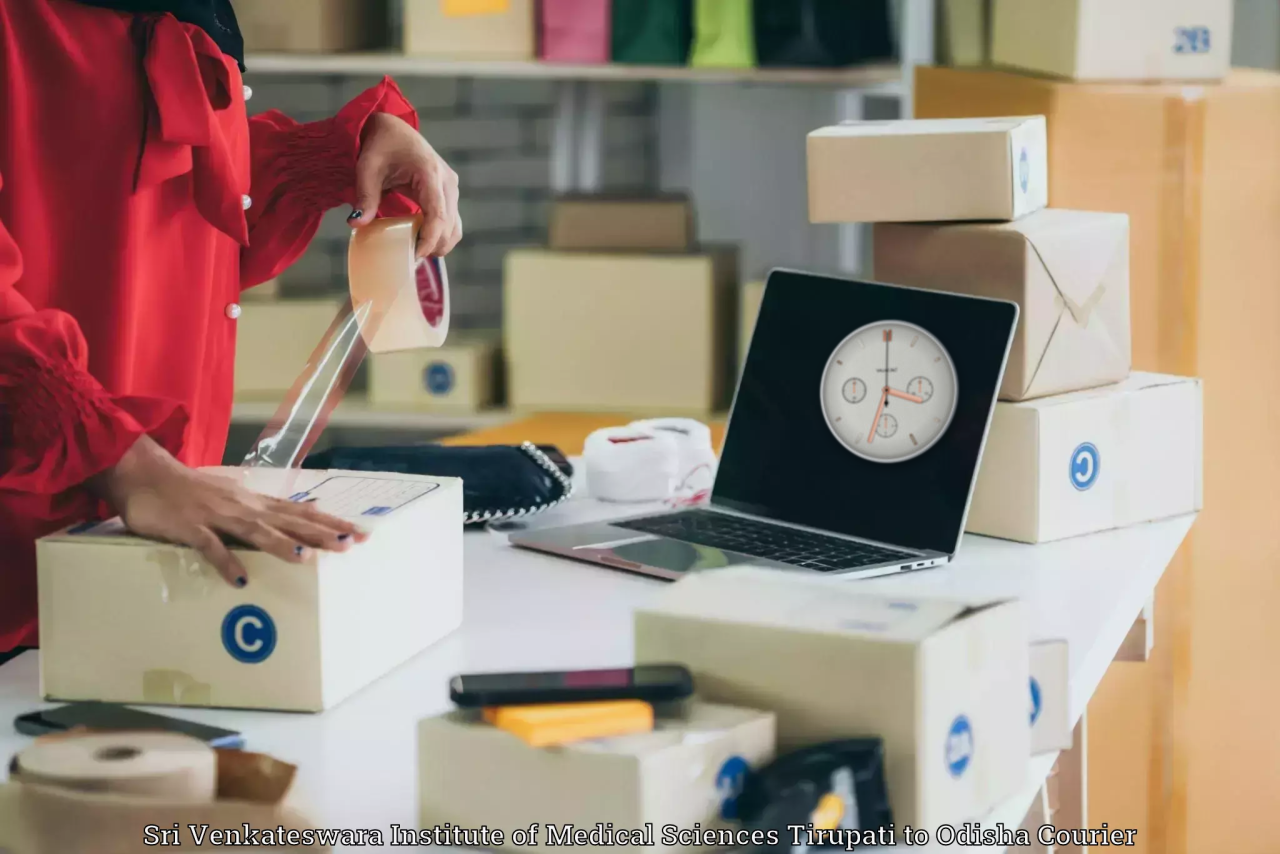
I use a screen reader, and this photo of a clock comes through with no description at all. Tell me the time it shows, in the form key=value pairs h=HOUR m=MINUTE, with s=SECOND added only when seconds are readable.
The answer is h=3 m=33
